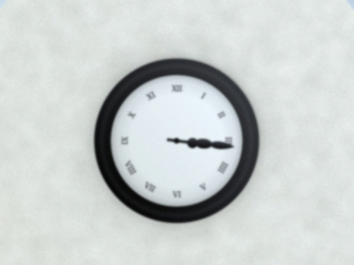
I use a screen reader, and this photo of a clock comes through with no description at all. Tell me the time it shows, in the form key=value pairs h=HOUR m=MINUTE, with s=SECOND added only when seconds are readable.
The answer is h=3 m=16
